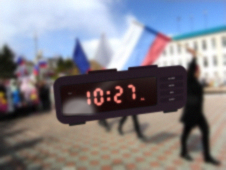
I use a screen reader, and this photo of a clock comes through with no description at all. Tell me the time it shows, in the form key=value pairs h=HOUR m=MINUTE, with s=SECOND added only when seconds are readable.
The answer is h=10 m=27
